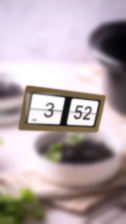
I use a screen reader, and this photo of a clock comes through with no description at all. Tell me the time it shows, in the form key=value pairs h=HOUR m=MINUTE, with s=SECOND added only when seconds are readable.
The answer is h=3 m=52
